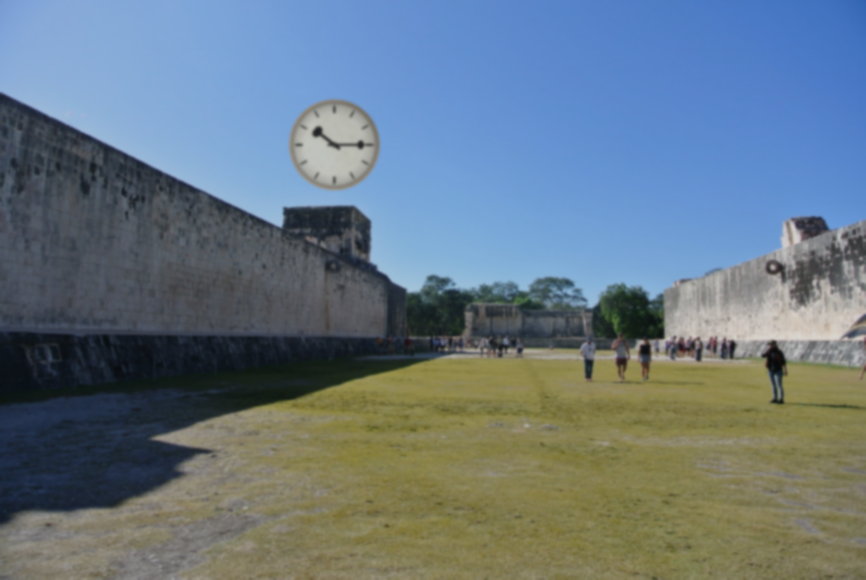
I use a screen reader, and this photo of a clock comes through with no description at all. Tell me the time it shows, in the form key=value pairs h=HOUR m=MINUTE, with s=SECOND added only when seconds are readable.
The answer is h=10 m=15
